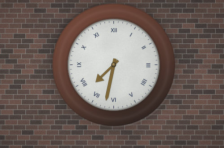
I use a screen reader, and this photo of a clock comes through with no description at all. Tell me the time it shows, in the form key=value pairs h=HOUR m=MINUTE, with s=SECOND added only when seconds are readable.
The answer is h=7 m=32
